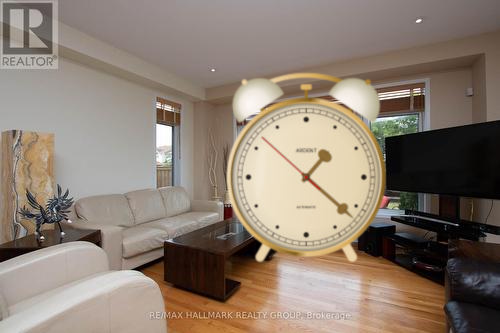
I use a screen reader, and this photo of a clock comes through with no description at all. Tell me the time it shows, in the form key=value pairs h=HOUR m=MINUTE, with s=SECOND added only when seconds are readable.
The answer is h=1 m=21 s=52
